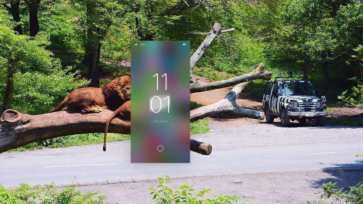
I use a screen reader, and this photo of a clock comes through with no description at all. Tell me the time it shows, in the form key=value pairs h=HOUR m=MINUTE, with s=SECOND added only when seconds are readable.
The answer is h=11 m=1
